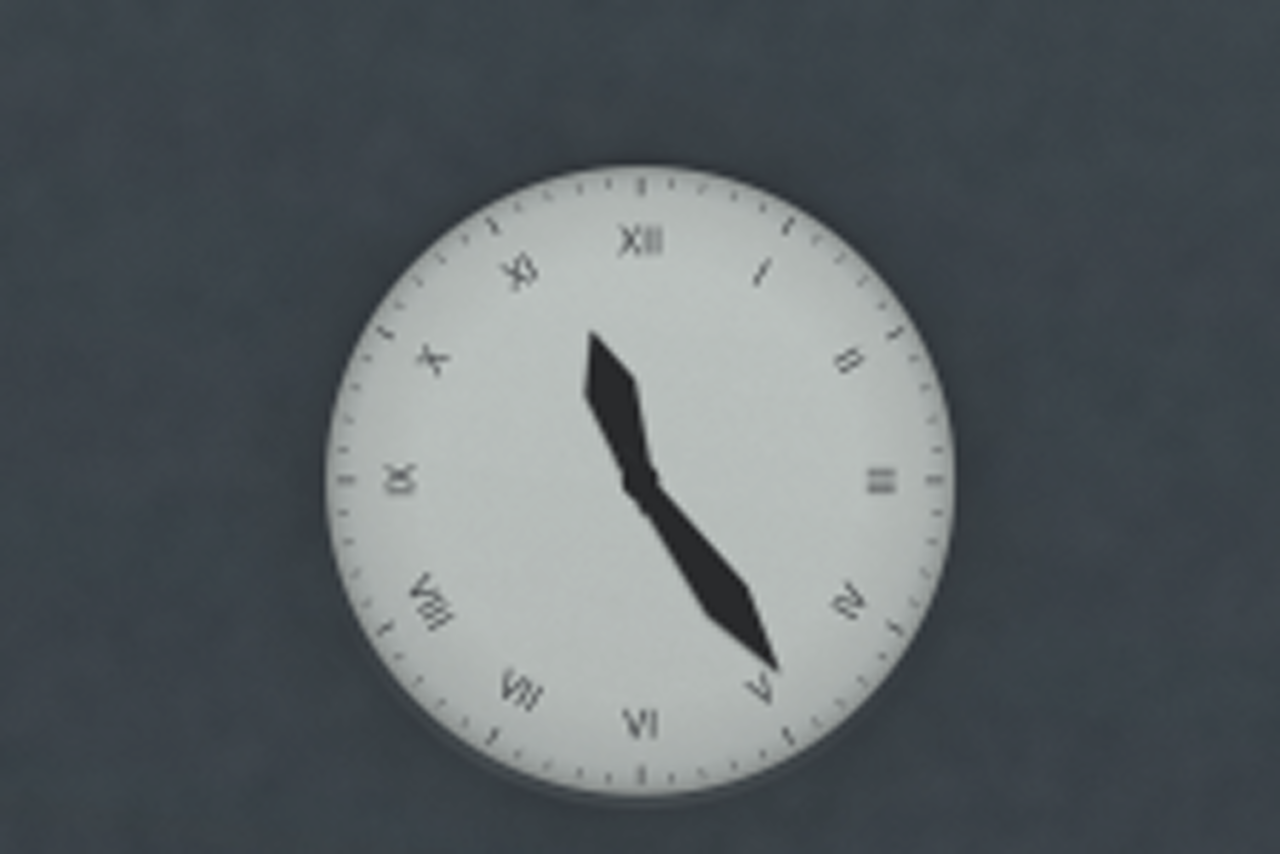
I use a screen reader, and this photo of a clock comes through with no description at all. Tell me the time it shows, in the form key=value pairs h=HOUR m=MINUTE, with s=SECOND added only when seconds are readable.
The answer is h=11 m=24
